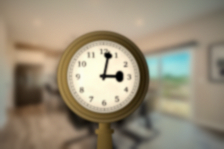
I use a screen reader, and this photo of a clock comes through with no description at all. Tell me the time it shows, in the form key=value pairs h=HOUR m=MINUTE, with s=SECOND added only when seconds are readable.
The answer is h=3 m=2
